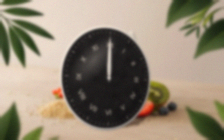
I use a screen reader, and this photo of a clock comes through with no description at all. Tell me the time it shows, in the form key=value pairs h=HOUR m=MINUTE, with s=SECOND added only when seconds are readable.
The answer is h=12 m=0
